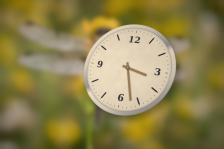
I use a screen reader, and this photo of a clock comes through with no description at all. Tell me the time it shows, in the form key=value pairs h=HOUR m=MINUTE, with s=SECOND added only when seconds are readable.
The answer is h=3 m=27
